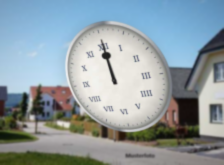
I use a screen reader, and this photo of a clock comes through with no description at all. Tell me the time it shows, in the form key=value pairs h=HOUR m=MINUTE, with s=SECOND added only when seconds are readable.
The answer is h=12 m=0
